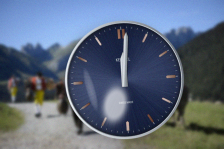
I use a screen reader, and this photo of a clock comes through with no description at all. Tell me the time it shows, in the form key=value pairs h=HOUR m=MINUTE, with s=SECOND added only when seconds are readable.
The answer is h=12 m=1
